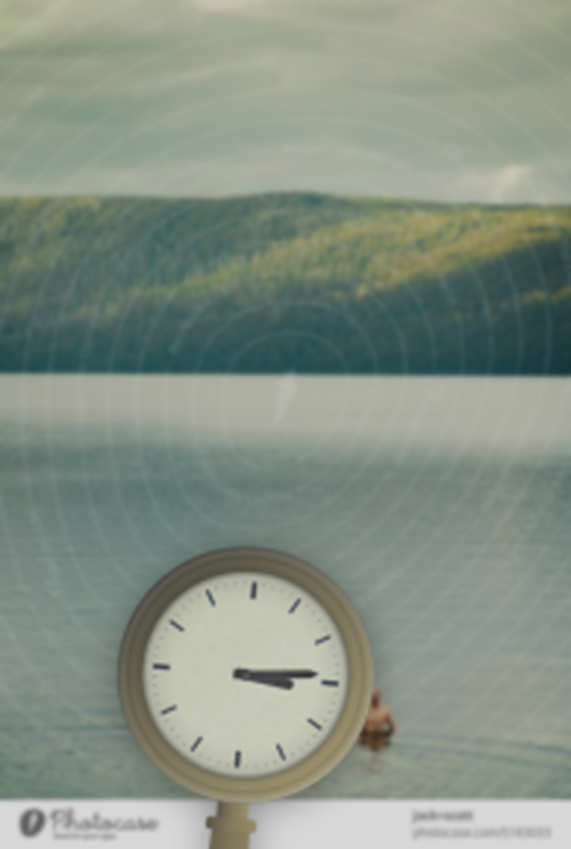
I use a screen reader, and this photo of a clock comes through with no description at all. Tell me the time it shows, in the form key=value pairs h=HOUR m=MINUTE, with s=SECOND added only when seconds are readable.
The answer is h=3 m=14
